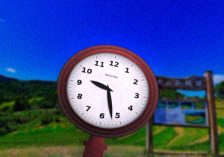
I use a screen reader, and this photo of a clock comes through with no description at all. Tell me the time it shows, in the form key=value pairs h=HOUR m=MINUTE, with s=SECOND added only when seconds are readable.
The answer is h=9 m=27
